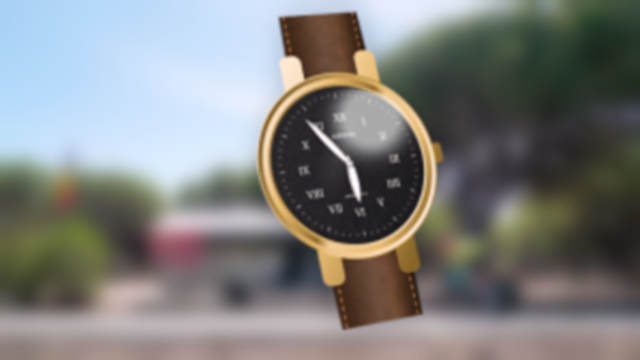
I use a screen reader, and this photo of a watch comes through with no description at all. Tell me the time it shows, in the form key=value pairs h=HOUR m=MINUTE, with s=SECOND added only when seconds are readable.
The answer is h=5 m=54
